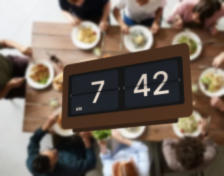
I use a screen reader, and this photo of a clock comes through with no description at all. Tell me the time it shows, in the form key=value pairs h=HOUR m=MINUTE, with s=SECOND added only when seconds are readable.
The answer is h=7 m=42
